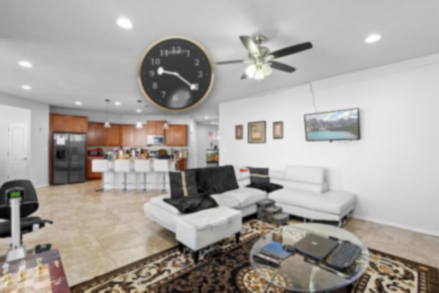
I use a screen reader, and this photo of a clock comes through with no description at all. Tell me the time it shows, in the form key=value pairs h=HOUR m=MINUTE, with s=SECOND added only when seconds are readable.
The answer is h=9 m=21
